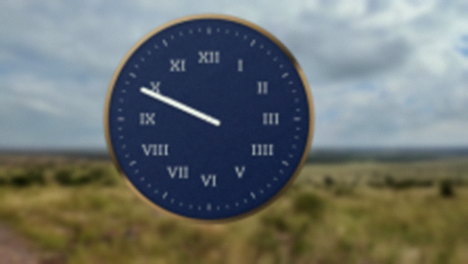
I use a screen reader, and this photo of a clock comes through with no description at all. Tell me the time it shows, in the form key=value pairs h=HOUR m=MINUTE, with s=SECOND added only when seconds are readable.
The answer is h=9 m=49
